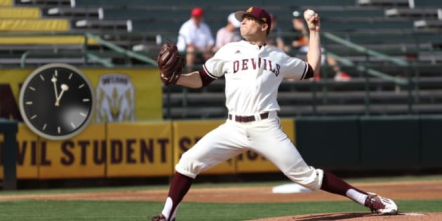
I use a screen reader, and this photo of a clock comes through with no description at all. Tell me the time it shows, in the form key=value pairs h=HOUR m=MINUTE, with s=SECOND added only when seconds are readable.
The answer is h=12 m=59
